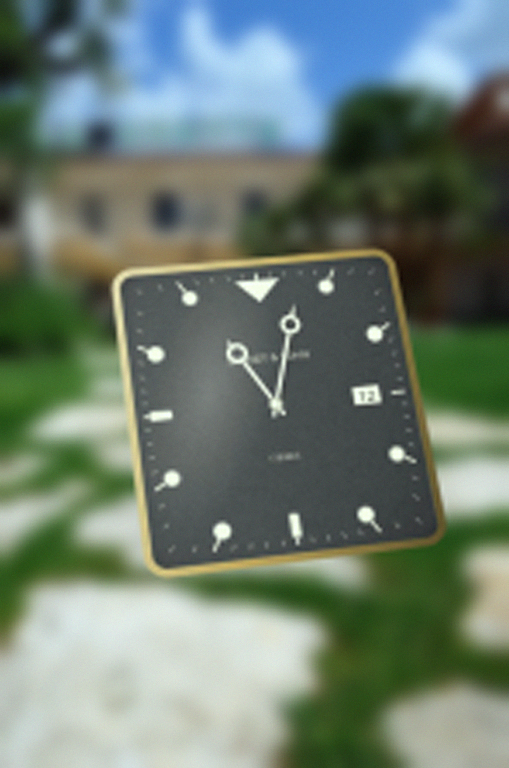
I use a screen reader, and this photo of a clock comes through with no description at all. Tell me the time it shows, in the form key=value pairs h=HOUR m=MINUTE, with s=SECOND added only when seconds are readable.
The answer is h=11 m=3
